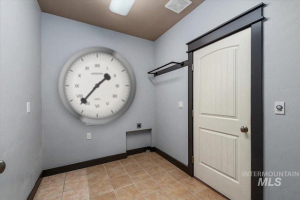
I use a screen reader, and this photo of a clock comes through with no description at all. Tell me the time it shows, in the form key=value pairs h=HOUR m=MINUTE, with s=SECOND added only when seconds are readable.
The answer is h=1 m=37
